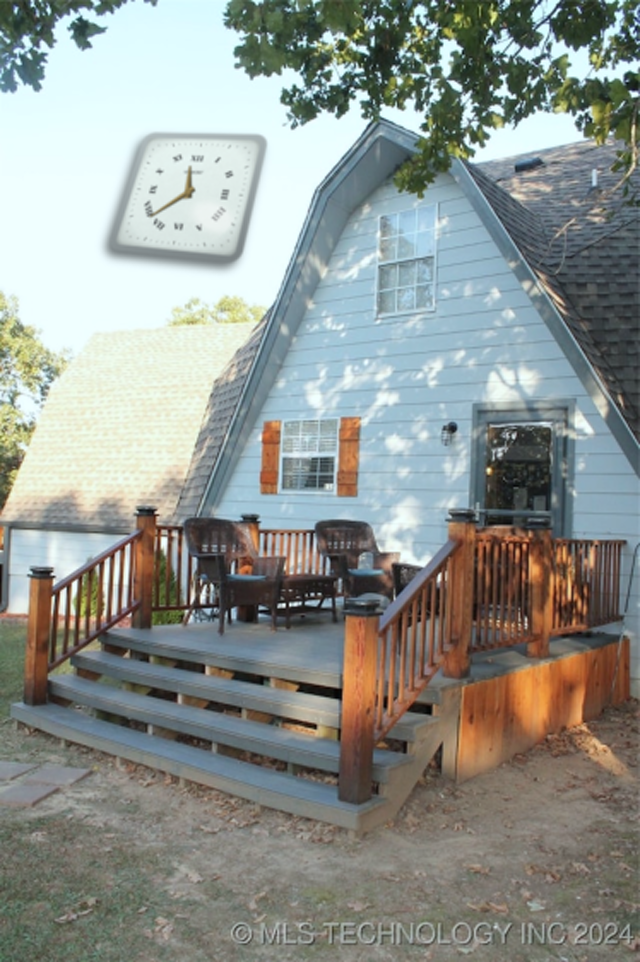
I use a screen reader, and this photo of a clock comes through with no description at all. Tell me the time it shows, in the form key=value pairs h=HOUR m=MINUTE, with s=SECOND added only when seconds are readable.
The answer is h=11 m=38
